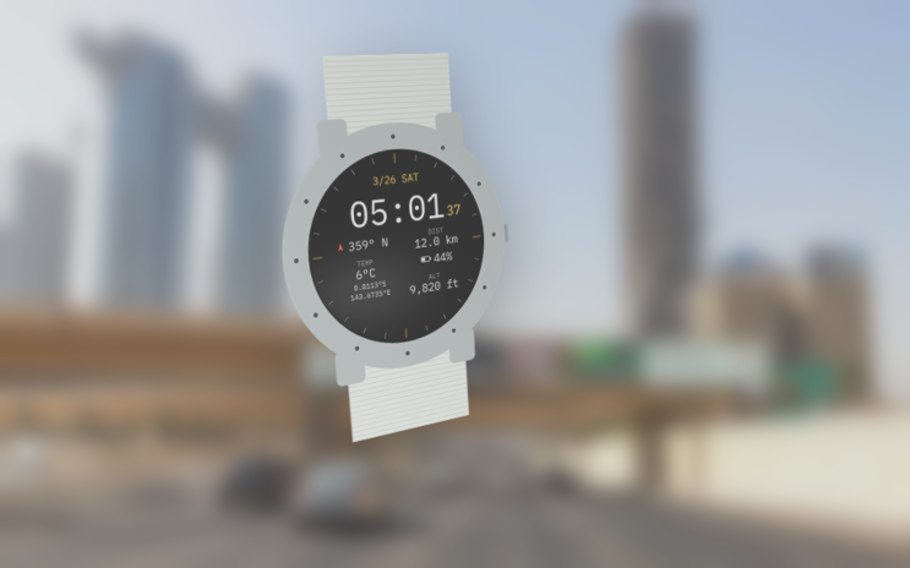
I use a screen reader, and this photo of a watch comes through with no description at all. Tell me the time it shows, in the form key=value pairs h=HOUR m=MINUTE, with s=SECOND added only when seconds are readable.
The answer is h=5 m=1 s=37
